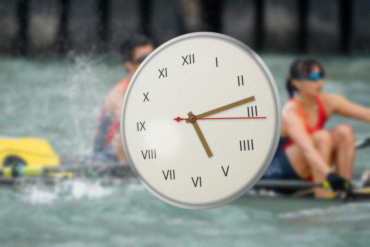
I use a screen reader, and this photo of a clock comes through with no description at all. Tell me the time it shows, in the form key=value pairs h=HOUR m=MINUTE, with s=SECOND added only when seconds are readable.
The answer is h=5 m=13 s=16
